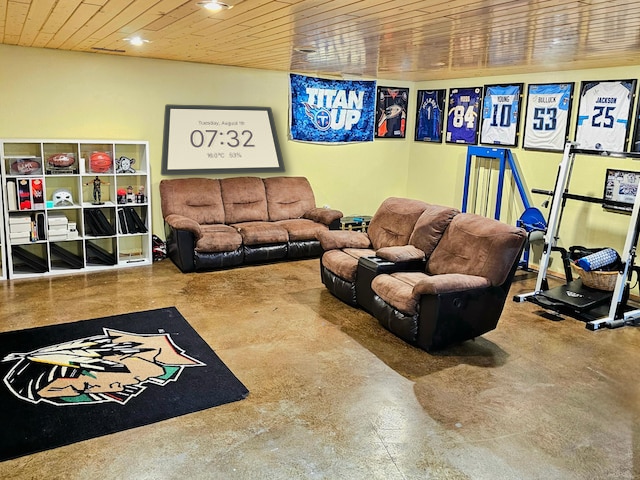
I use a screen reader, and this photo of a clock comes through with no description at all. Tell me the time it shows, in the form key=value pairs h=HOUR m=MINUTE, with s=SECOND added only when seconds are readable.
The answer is h=7 m=32
